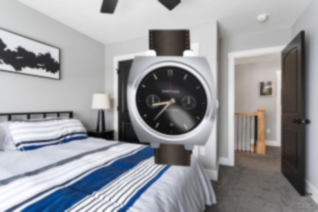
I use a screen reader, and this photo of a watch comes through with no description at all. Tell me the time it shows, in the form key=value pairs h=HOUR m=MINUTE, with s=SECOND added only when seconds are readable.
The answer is h=8 m=37
